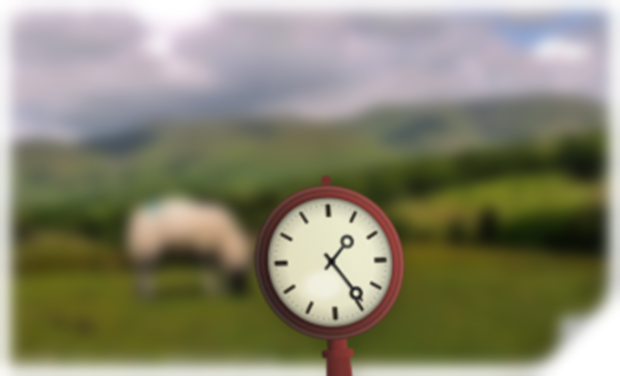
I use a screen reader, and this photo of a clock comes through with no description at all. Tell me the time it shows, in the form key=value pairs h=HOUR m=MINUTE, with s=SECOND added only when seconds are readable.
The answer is h=1 m=24
